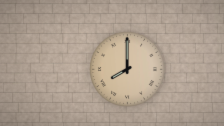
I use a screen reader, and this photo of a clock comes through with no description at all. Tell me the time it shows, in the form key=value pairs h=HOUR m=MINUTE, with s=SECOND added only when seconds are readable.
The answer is h=8 m=0
